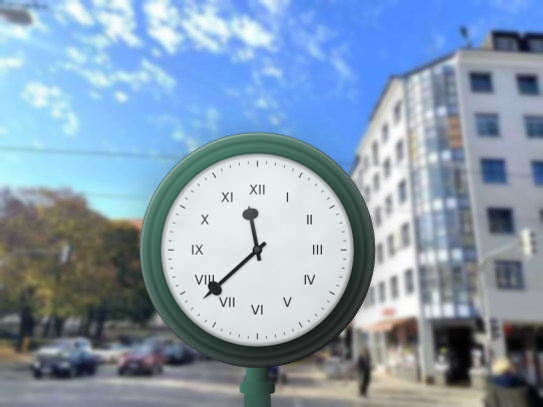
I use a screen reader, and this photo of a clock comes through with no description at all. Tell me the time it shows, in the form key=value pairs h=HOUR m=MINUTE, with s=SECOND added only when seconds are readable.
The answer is h=11 m=38
